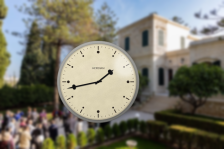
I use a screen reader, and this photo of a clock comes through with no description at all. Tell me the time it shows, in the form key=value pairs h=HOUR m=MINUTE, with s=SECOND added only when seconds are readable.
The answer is h=1 m=43
